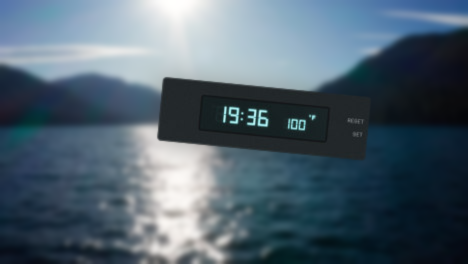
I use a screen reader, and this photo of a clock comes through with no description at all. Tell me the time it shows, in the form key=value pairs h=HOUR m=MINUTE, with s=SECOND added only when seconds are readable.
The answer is h=19 m=36
